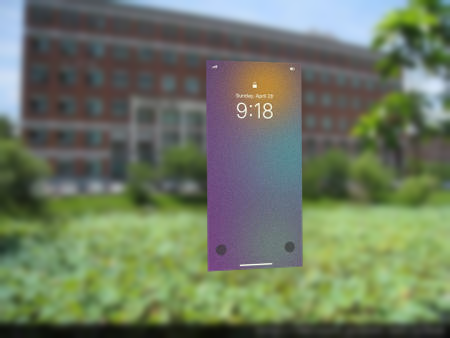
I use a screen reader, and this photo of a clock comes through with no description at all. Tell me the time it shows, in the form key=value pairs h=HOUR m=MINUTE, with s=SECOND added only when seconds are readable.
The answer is h=9 m=18
